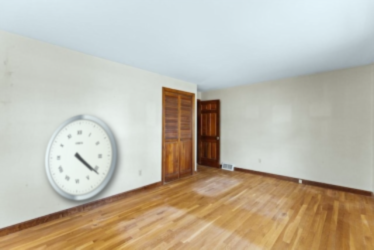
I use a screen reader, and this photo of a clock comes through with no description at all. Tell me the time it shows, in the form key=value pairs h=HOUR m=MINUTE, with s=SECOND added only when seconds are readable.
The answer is h=4 m=21
